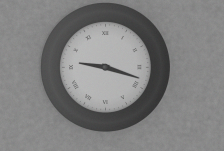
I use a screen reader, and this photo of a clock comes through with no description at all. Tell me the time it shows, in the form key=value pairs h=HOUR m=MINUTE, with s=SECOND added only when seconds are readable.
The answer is h=9 m=18
